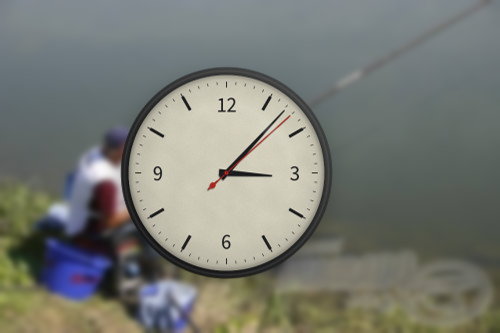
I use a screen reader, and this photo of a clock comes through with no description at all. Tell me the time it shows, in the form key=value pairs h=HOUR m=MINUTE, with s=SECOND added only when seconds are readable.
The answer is h=3 m=7 s=8
